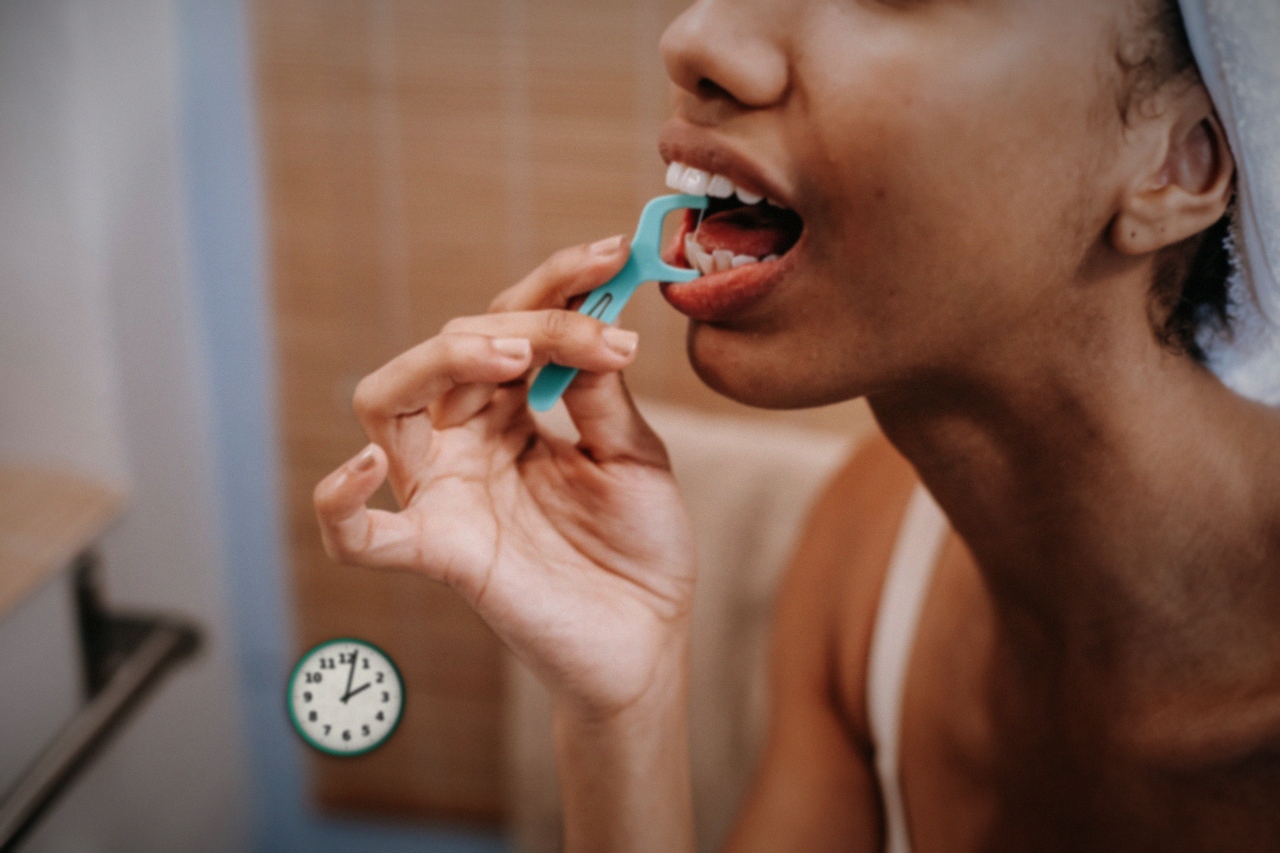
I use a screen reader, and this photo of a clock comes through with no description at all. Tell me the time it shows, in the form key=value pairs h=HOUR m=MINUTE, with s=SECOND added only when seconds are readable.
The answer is h=2 m=2
